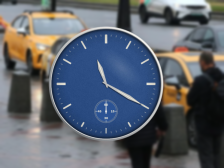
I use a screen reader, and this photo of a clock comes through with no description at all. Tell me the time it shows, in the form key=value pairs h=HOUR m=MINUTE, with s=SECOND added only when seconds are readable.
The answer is h=11 m=20
